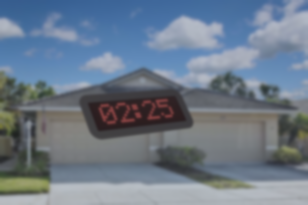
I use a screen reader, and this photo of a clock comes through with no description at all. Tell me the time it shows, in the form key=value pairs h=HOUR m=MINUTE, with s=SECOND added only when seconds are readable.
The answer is h=2 m=25
